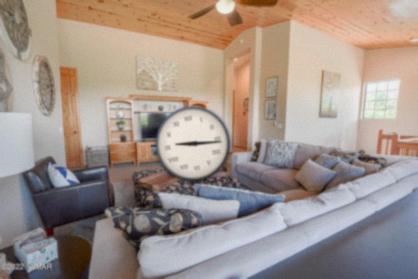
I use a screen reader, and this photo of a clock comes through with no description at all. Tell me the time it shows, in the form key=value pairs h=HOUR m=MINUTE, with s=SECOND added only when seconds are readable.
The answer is h=9 m=16
